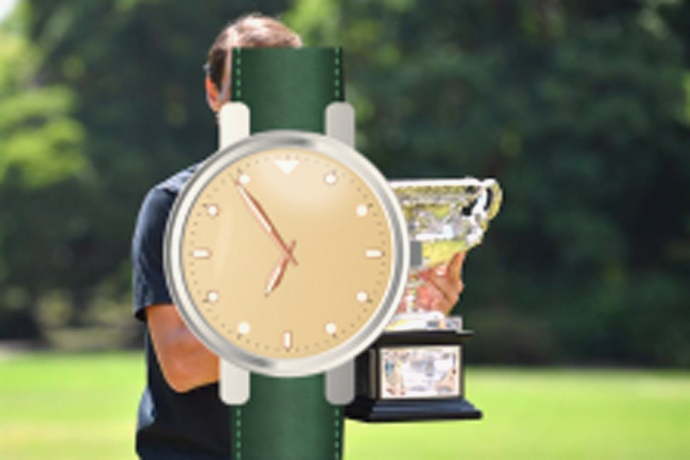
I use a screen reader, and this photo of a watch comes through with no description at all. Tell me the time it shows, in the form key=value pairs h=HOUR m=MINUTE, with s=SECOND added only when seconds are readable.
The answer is h=6 m=54
